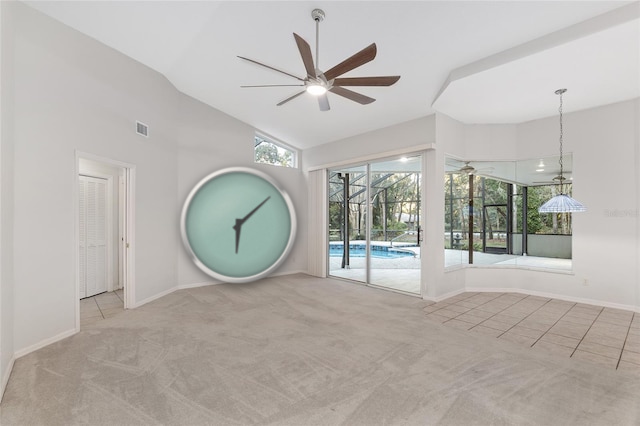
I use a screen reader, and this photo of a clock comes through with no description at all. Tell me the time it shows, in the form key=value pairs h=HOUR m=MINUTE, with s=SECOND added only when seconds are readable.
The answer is h=6 m=8
